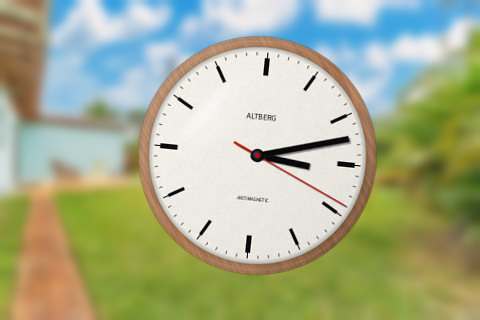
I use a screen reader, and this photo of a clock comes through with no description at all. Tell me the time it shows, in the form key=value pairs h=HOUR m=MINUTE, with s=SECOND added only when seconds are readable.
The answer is h=3 m=12 s=19
